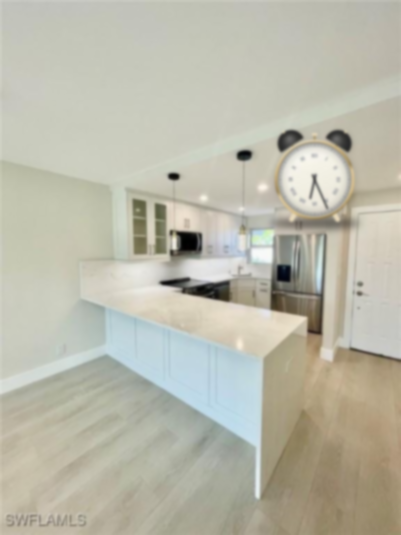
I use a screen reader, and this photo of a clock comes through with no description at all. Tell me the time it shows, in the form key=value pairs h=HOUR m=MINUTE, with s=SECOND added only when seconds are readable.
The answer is h=6 m=26
